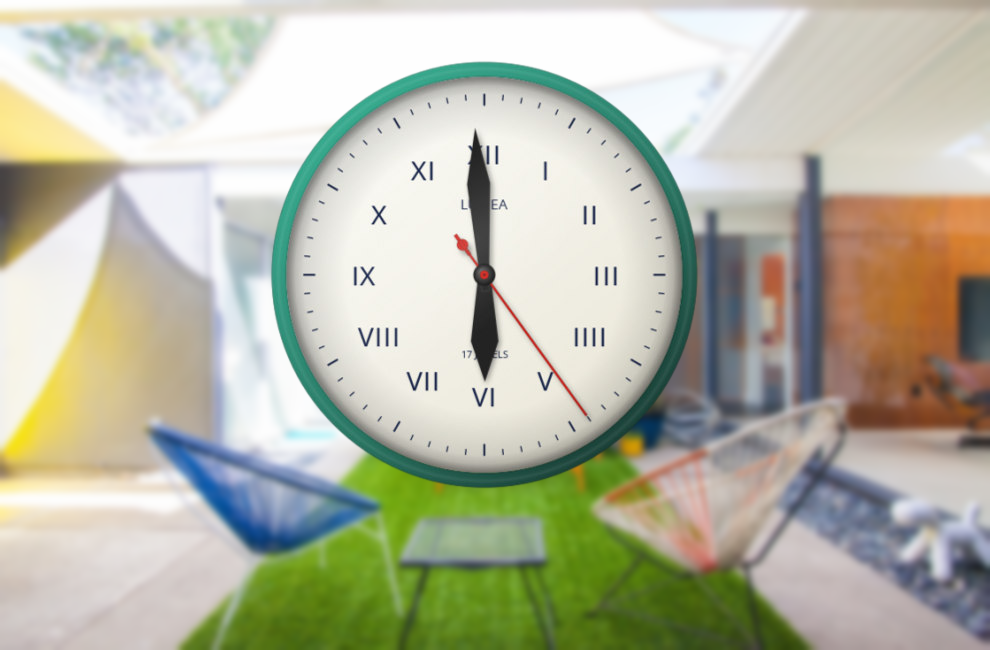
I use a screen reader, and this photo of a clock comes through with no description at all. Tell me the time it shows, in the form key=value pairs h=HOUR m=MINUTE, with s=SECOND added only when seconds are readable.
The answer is h=5 m=59 s=24
